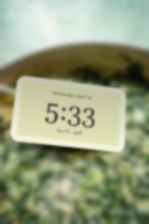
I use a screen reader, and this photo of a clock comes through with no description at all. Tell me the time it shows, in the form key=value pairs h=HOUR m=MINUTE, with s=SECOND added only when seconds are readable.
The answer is h=5 m=33
